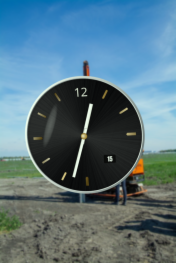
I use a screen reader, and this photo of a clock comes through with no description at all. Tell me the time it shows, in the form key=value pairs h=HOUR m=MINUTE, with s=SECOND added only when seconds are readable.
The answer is h=12 m=33
